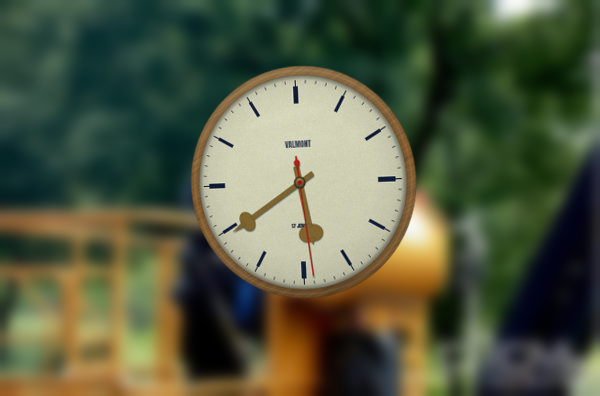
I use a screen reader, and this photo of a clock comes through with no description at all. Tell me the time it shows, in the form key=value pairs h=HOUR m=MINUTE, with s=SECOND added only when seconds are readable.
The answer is h=5 m=39 s=29
